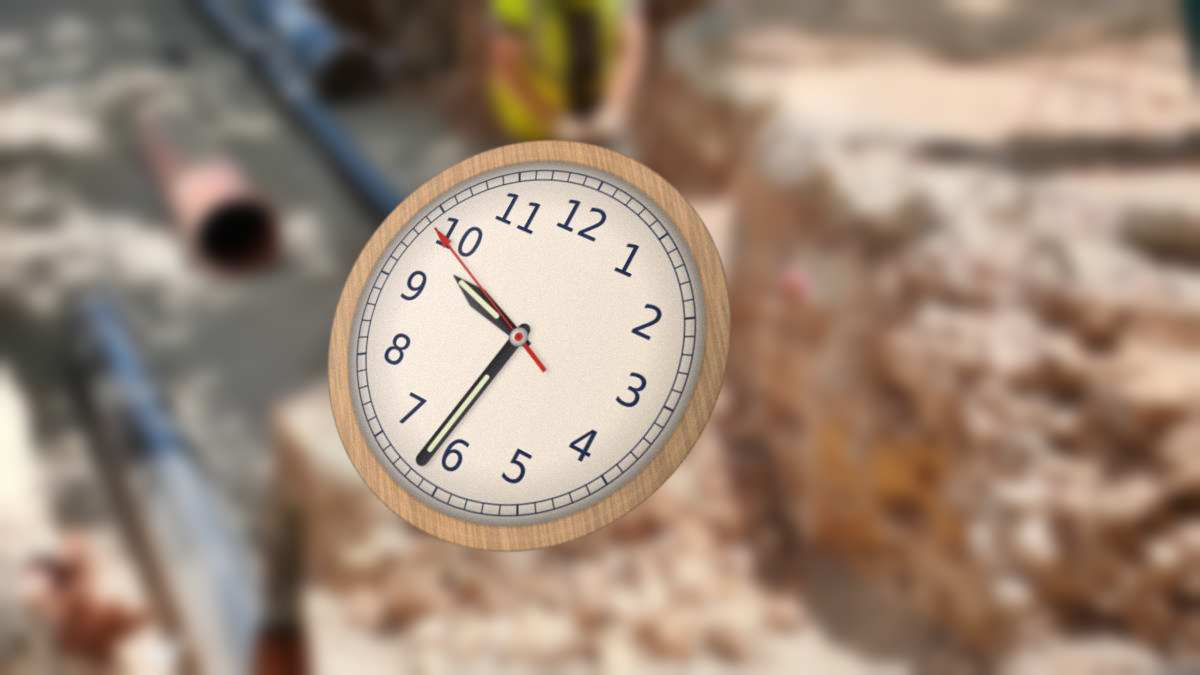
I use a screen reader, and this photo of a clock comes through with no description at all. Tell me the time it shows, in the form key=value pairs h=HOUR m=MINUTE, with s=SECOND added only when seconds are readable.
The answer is h=9 m=31 s=49
